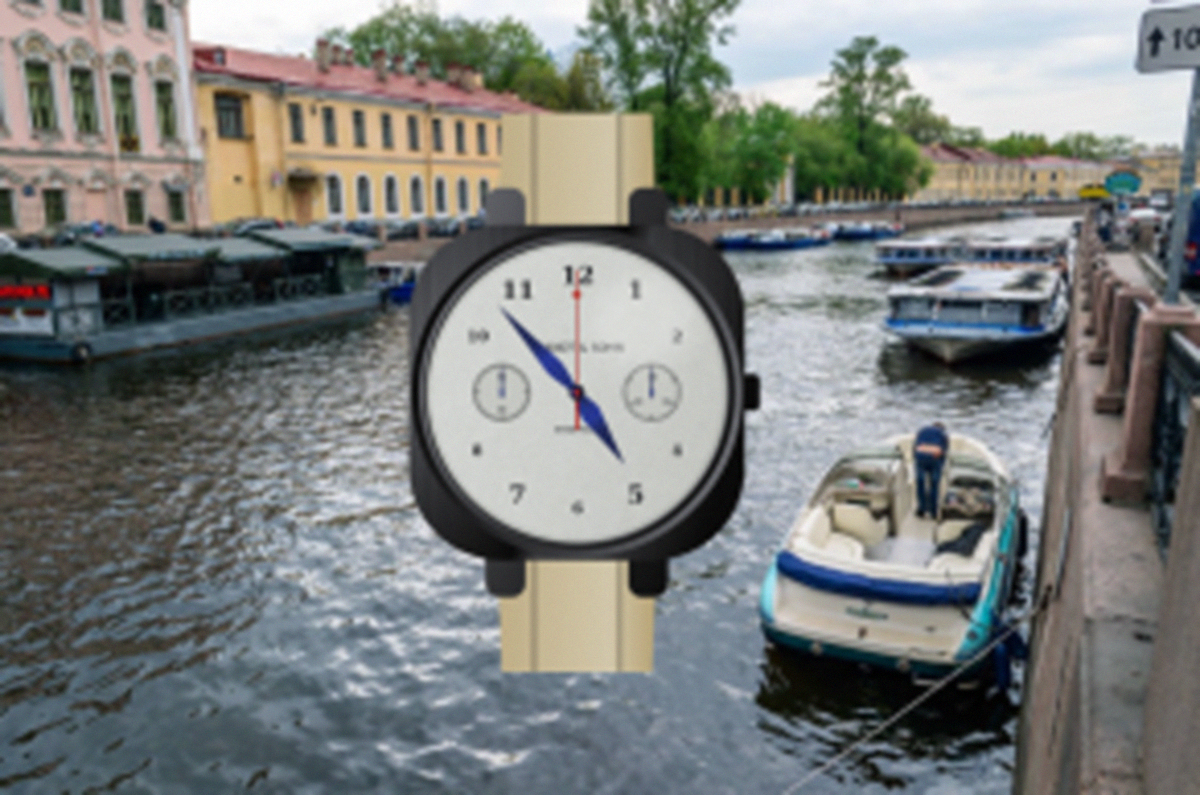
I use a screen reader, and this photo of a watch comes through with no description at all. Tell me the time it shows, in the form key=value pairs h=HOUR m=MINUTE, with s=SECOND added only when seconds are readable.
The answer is h=4 m=53
